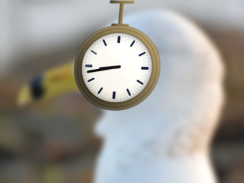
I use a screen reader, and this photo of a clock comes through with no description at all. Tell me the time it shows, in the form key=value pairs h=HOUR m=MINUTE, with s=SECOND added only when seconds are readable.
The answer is h=8 m=43
